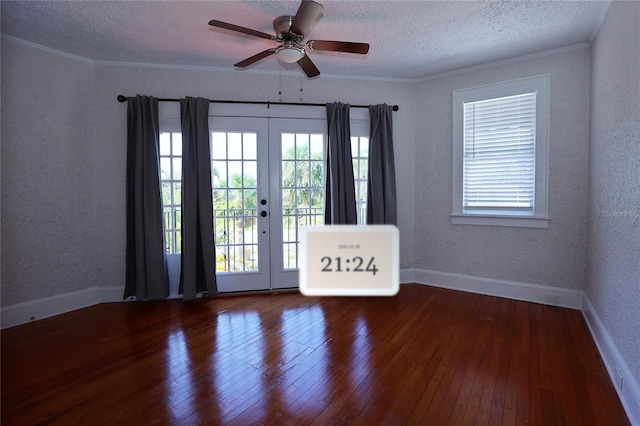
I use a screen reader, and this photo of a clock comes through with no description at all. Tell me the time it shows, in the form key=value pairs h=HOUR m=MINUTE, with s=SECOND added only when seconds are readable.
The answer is h=21 m=24
